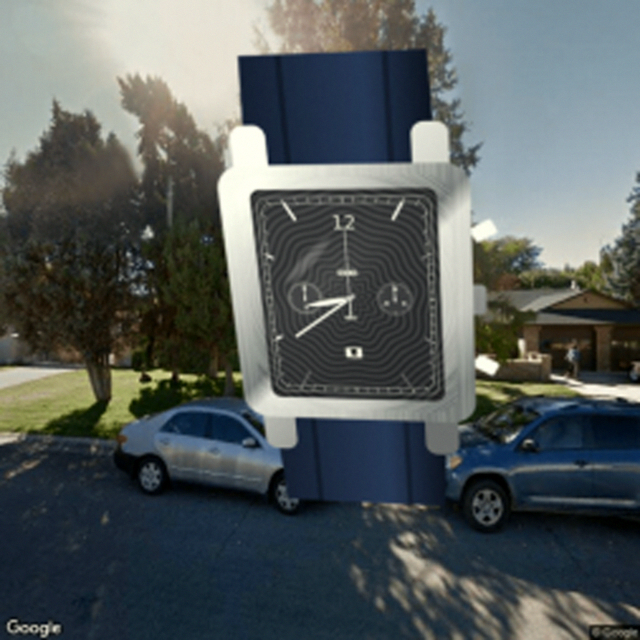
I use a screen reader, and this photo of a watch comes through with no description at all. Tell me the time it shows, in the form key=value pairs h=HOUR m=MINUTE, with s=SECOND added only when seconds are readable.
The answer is h=8 m=39
